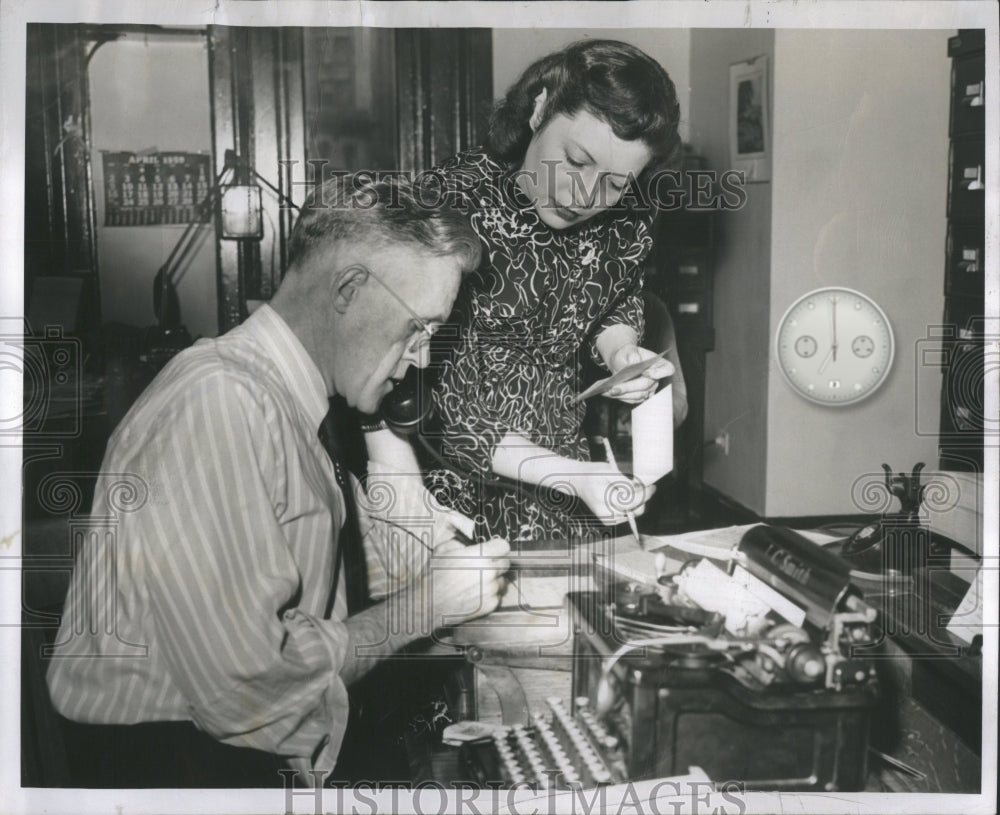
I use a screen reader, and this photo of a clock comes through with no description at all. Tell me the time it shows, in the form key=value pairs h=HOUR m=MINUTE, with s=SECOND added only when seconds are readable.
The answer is h=6 m=59
